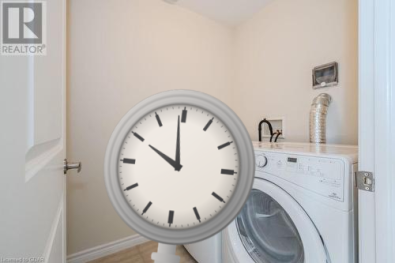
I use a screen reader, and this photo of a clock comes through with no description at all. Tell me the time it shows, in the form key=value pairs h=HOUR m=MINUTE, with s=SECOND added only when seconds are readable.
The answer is h=9 m=59
